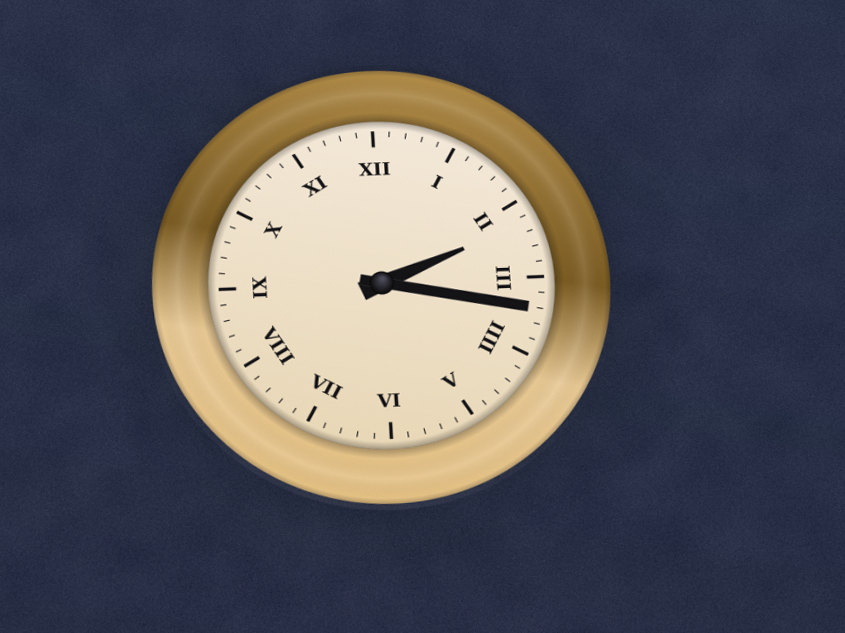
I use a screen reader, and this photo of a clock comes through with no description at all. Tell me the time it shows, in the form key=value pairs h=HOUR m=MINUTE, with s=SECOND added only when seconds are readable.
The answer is h=2 m=17
